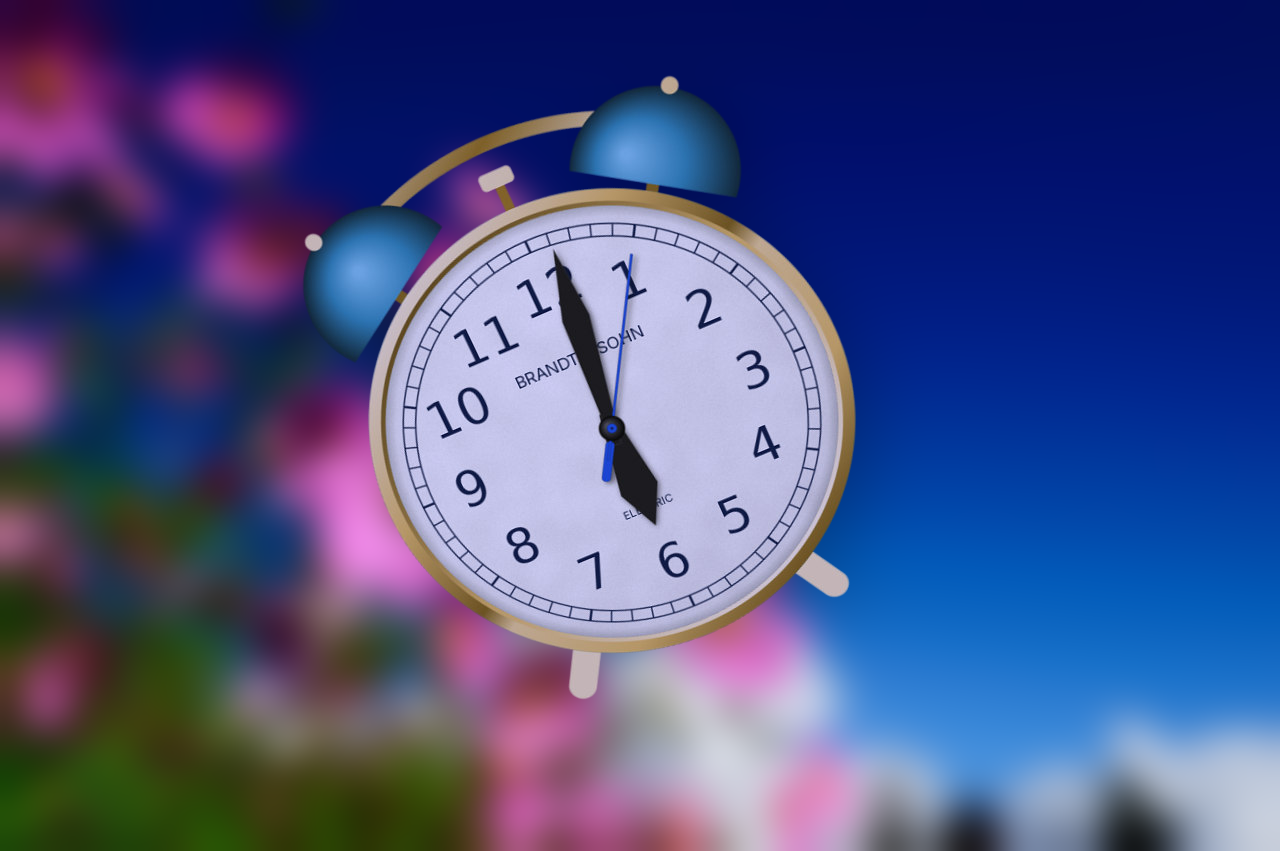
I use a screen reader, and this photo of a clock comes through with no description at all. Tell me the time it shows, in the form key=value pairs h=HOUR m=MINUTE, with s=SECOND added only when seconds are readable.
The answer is h=6 m=1 s=5
